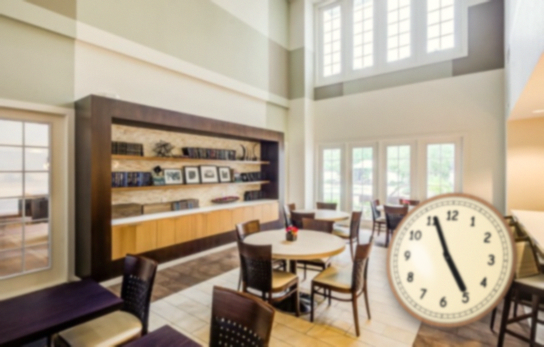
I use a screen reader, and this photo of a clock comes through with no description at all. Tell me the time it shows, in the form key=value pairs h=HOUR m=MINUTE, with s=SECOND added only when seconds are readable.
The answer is h=4 m=56
